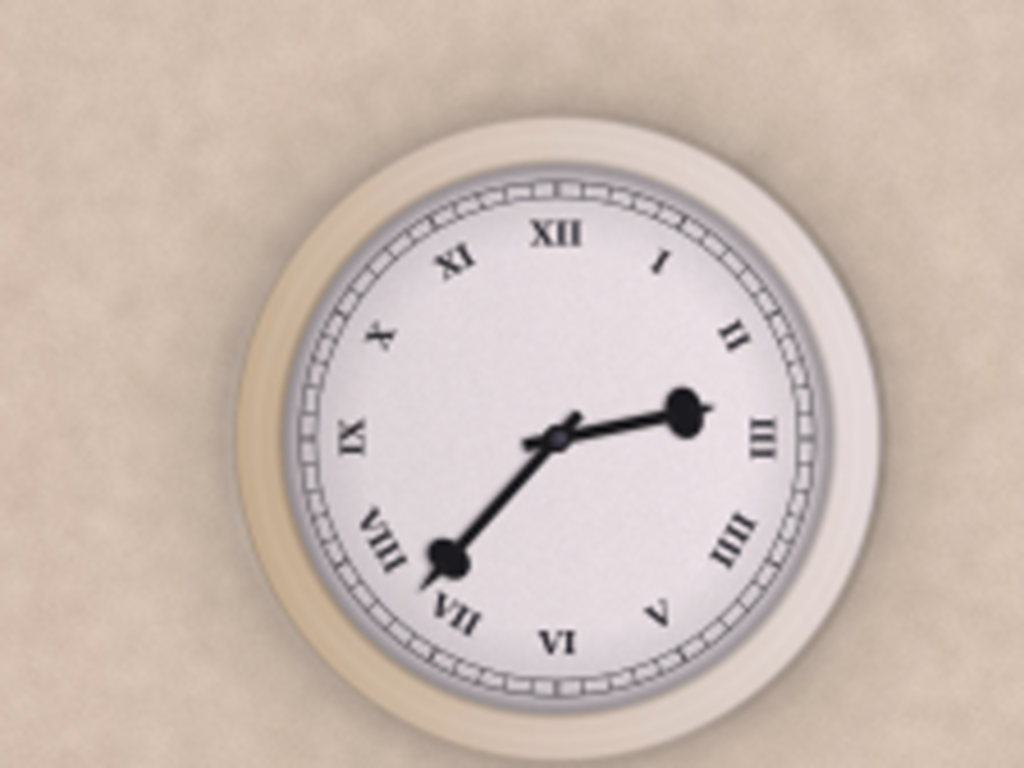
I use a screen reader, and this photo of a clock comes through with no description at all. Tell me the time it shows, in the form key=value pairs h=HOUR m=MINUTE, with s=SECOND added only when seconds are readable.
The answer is h=2 m=37
